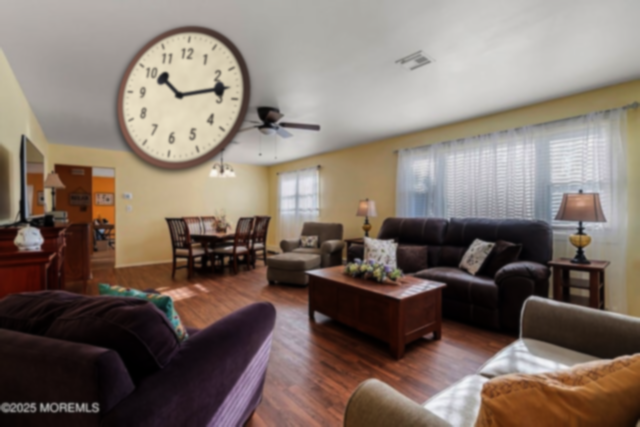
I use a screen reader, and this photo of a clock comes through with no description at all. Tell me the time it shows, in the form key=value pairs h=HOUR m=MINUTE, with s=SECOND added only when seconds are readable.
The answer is h=10 m=13
